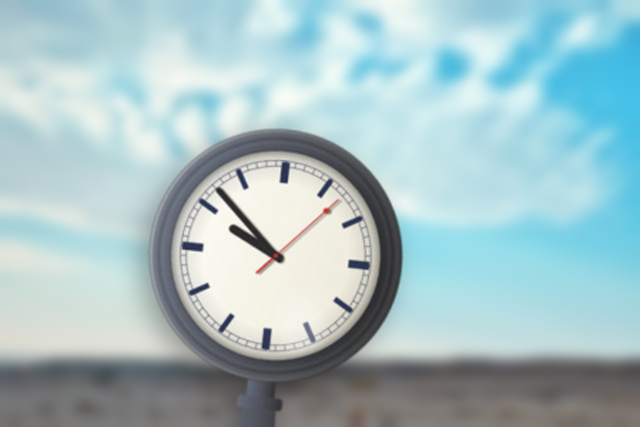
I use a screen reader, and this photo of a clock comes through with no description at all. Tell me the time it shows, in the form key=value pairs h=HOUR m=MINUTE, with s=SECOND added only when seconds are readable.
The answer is h=9 m=52 s=7
